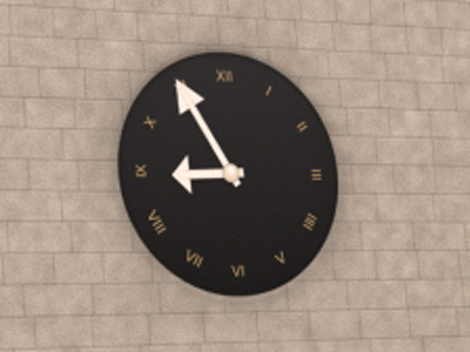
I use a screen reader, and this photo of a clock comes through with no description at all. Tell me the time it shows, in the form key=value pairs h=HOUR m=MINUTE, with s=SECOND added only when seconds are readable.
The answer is h=8 m=55
